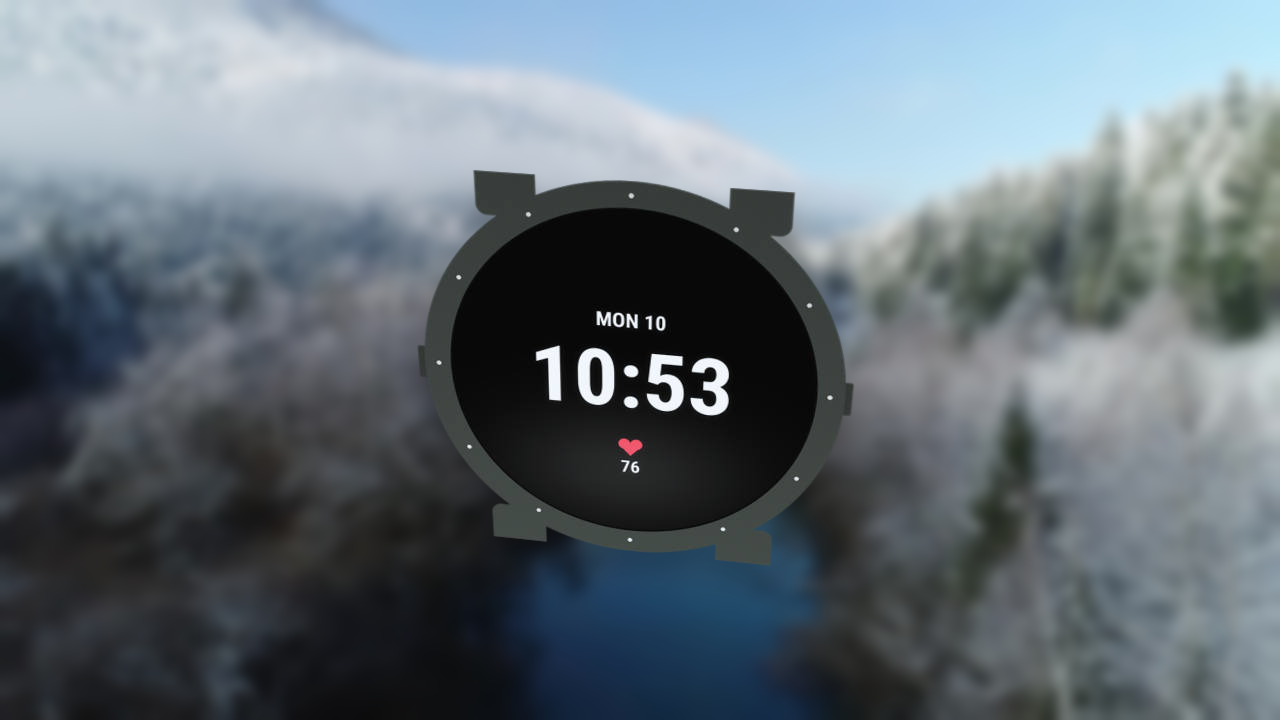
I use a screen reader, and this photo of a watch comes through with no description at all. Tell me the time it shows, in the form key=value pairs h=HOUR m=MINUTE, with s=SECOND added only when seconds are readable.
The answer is h=10 m=53
